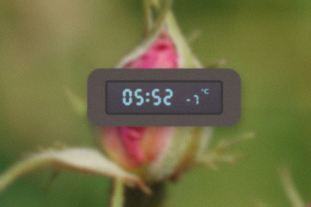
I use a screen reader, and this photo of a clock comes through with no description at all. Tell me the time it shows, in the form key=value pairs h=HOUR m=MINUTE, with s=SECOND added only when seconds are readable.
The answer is h=5 m=52
